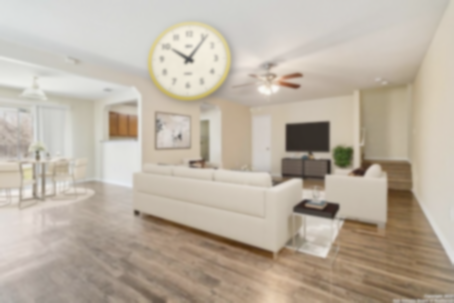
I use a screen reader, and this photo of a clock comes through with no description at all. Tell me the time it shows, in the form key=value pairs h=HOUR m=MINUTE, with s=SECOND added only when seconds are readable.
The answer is h=10 m=6
